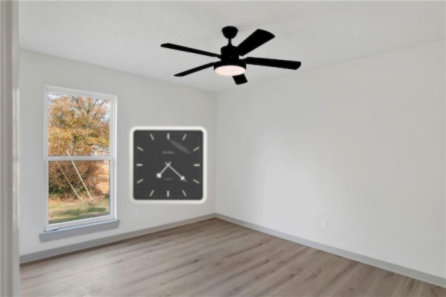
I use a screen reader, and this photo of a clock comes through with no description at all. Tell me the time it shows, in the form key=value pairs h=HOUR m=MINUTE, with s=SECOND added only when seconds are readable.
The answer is h=7 m=22
